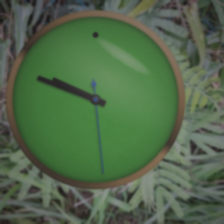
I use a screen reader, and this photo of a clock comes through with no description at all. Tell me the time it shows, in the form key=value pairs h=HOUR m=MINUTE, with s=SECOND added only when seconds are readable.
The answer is h=9 m=48 s=29
